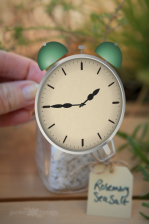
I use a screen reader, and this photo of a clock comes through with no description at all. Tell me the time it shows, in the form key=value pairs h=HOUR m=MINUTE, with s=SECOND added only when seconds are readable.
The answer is h=1 m=45
